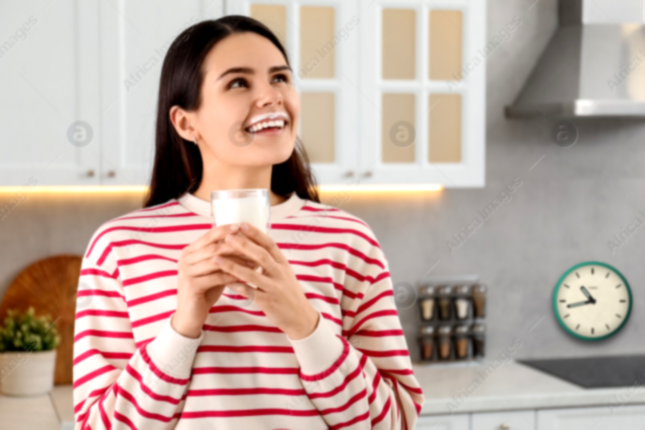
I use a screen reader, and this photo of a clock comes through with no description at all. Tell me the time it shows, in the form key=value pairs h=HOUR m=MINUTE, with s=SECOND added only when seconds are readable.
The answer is h=10 m=43
